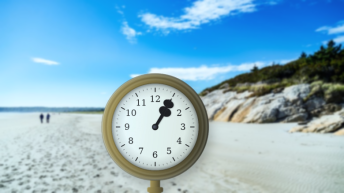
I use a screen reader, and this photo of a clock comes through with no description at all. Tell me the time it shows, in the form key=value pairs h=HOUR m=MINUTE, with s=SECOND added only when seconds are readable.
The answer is h=1 m=5
